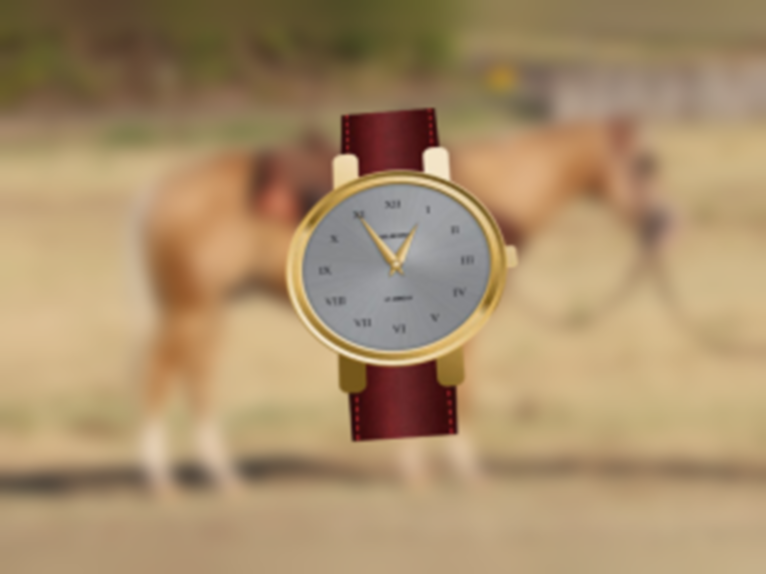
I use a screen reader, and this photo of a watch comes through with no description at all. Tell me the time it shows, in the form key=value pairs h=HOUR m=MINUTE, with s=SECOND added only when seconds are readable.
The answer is h=12 m=55
